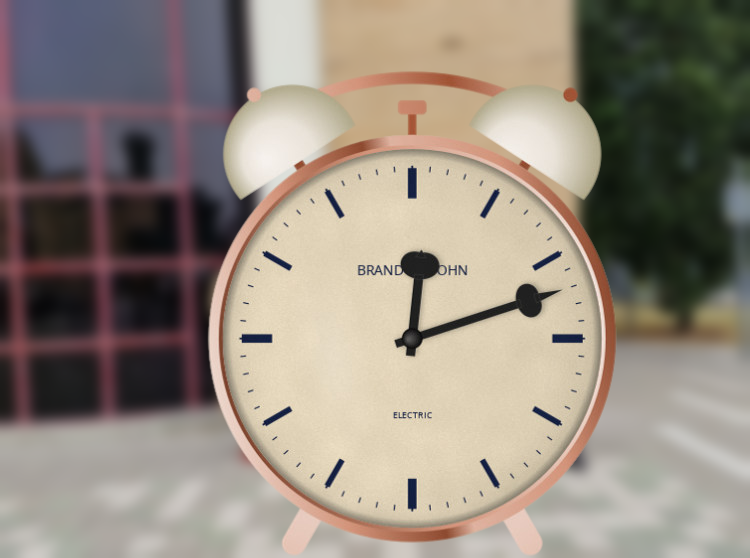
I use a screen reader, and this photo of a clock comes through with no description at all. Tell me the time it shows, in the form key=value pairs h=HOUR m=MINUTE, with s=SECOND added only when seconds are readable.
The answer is h=12 m=12
